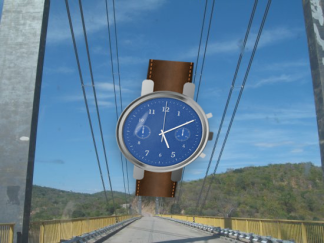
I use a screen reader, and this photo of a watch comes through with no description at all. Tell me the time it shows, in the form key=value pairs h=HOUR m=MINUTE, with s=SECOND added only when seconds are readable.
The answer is h=5 m=10
